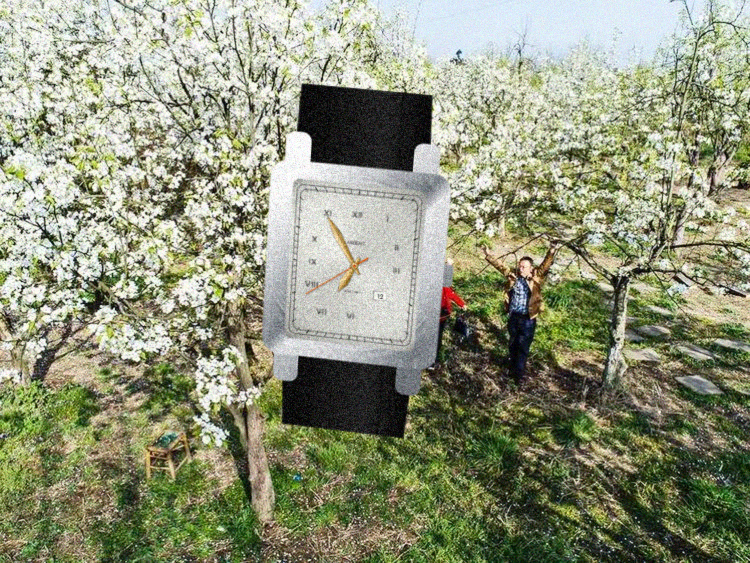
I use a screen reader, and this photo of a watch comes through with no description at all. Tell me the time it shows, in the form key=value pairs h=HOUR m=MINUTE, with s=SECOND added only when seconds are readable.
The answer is h=6 m=54 s=39
